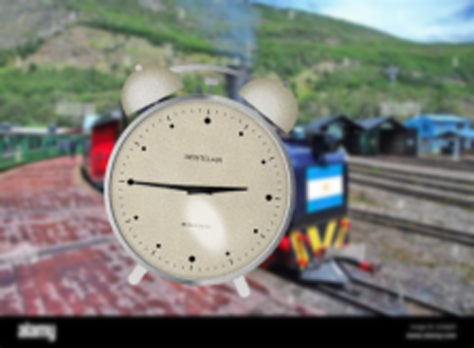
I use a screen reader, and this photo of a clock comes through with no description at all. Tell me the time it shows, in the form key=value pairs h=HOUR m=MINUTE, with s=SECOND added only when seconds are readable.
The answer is h=2 m=45
